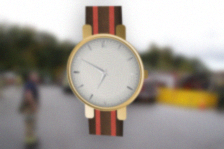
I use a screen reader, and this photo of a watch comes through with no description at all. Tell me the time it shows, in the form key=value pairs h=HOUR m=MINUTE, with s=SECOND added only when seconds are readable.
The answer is h=6 m=50
